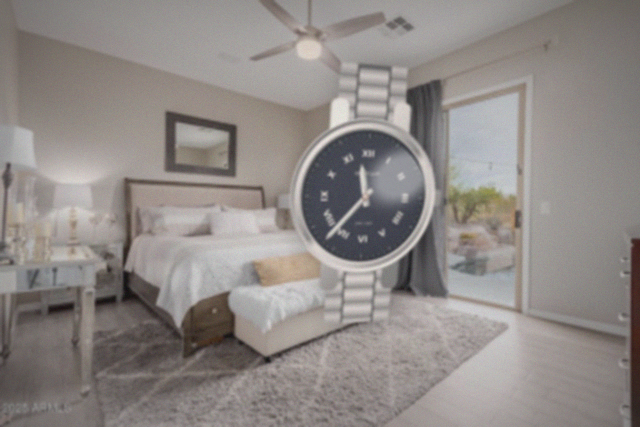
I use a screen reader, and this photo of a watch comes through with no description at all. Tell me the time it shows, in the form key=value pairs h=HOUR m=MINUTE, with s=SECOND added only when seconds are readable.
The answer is h=11 m=37
